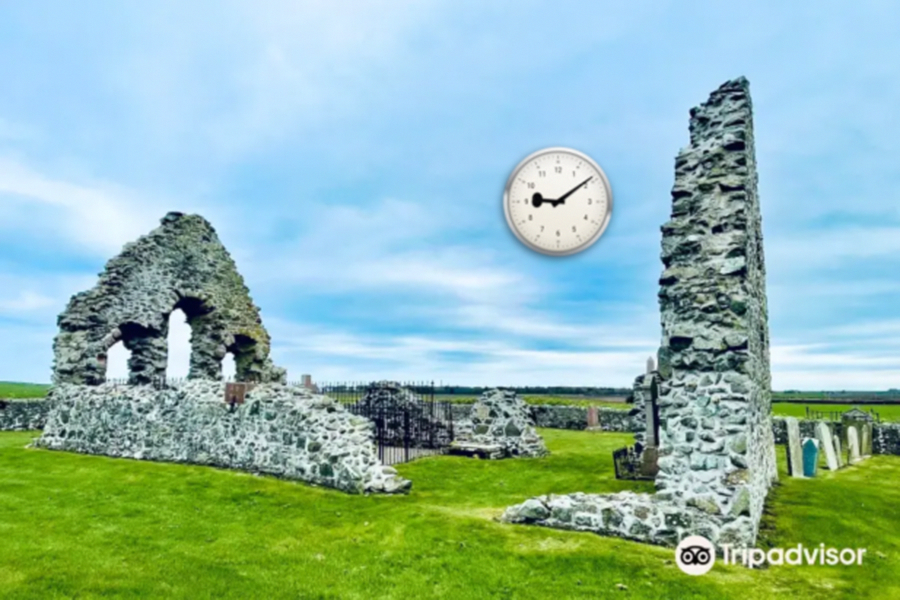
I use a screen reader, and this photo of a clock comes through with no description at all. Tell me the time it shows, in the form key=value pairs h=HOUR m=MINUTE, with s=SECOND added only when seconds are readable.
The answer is h=9 m=9
